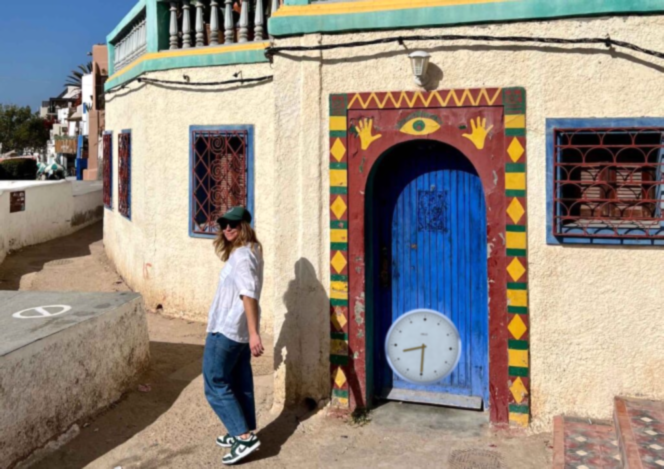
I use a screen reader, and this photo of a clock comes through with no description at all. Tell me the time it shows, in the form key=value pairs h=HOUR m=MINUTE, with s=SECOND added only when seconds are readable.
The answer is h=8 m=30
